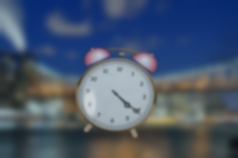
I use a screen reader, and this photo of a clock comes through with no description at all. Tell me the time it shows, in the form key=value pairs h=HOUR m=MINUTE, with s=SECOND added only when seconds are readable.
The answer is h=4 m=21
